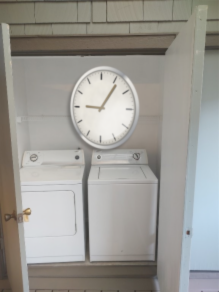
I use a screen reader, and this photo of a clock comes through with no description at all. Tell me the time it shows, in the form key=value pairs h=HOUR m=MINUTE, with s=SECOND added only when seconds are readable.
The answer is h=9 m=6
